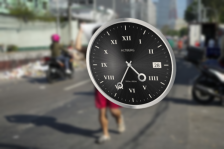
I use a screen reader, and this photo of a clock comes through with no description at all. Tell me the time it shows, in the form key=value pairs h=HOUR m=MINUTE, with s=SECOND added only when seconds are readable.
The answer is h=4 m=35
